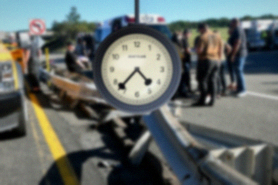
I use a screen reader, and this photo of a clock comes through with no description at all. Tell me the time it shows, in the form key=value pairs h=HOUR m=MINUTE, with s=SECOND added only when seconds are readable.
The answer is h=4 m=37
